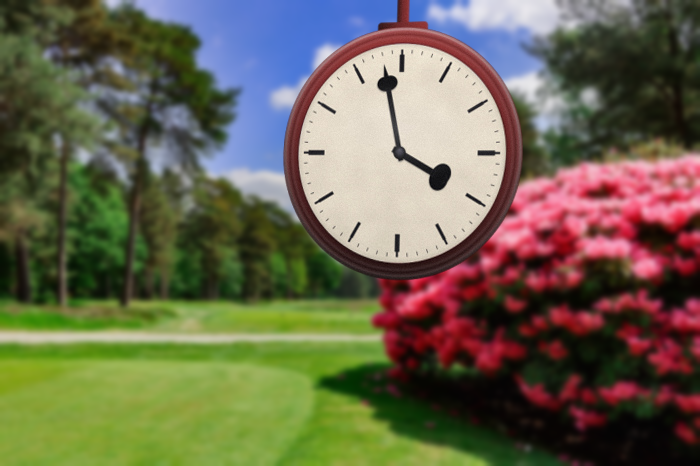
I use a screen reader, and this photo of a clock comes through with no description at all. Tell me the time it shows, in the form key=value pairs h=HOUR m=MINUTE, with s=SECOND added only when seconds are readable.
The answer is h=3 m=58
